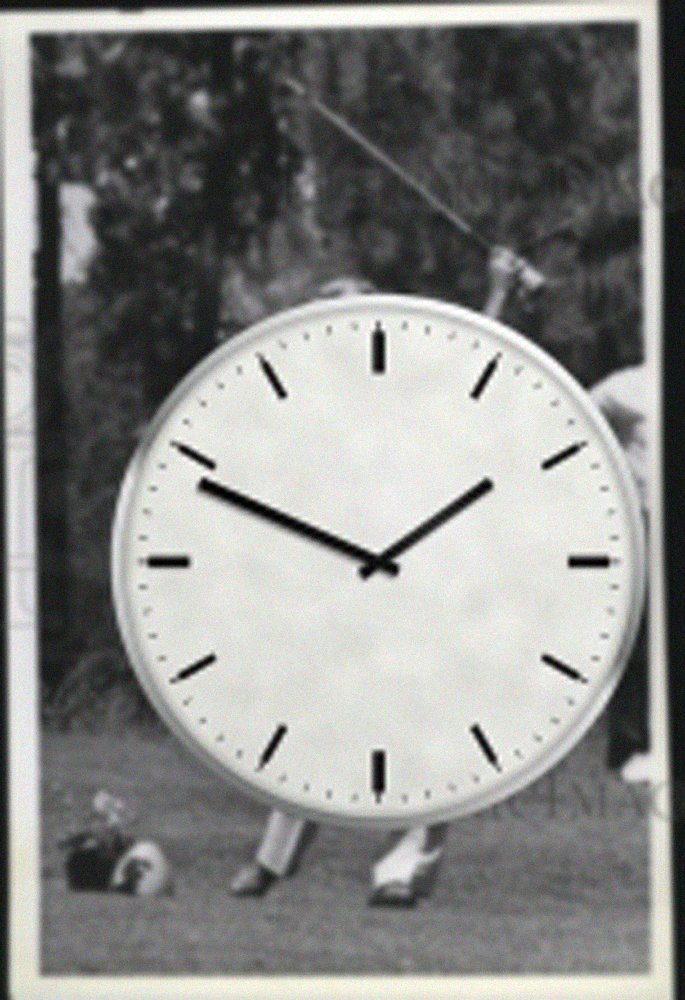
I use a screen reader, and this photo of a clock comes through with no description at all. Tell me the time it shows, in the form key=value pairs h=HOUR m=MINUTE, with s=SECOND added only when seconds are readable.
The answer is h=1 m=49
